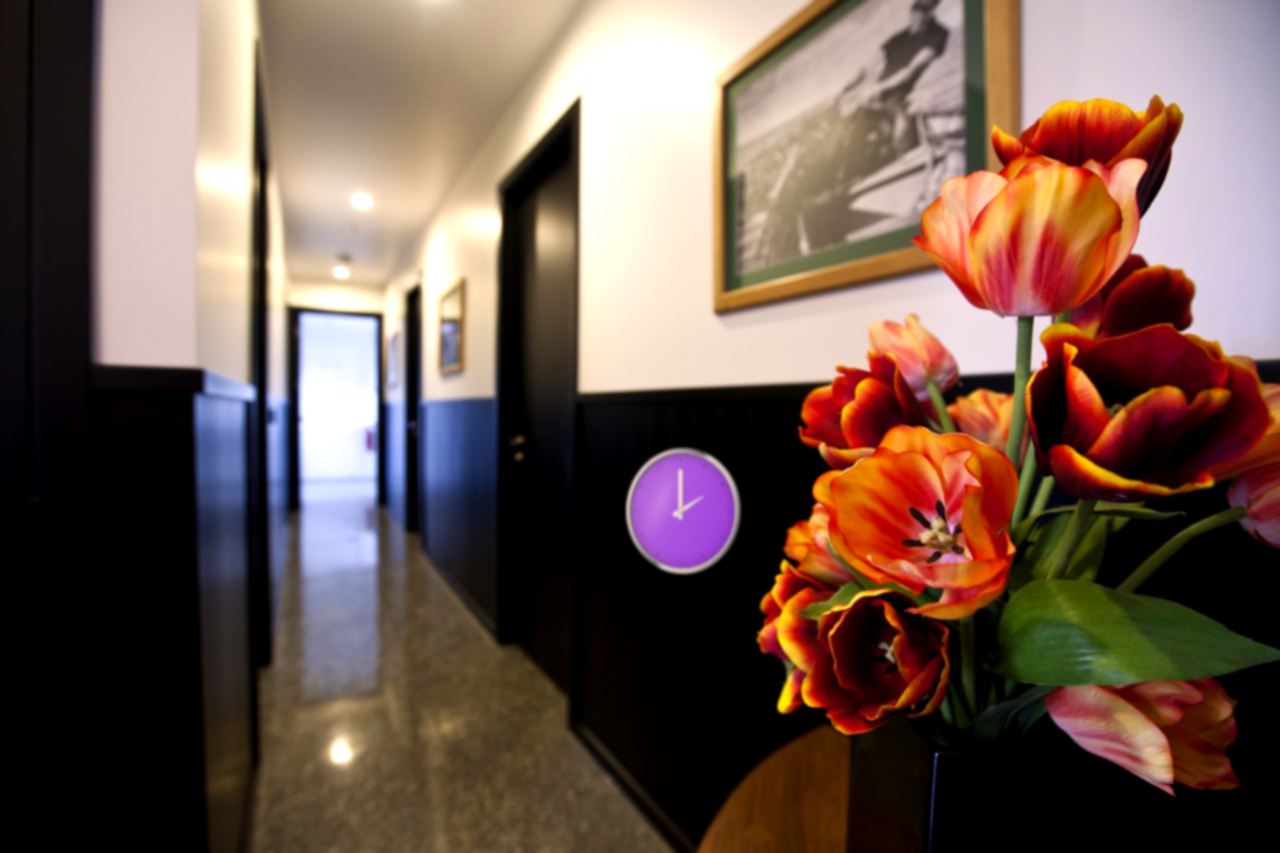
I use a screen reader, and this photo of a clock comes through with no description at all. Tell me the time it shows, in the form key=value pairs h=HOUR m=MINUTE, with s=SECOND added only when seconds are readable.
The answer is h=2 m=0
